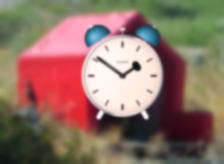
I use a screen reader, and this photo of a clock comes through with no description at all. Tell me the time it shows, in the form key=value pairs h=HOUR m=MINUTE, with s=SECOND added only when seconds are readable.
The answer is h=1 m=51
